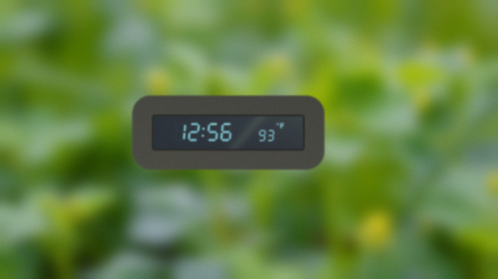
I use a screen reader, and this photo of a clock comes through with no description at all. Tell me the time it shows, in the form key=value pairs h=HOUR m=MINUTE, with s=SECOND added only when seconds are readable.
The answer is h=12 m=56
